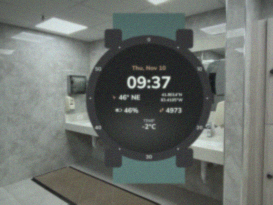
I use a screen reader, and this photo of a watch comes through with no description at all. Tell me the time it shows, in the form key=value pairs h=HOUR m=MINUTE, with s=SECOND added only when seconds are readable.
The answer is h=9 m=37
